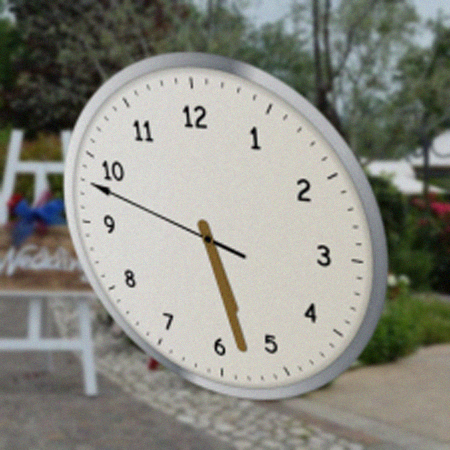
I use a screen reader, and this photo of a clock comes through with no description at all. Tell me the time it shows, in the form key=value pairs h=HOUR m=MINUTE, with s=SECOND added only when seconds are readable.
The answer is h=5 m=27 s=48
